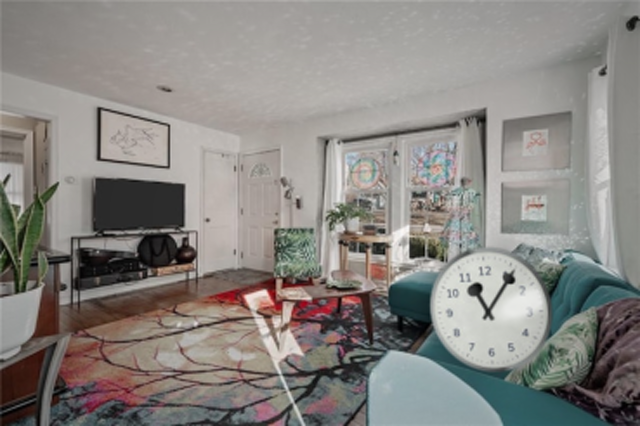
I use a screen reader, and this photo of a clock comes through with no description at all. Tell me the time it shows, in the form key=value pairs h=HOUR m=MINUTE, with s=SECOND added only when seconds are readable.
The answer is h=11 m=6
